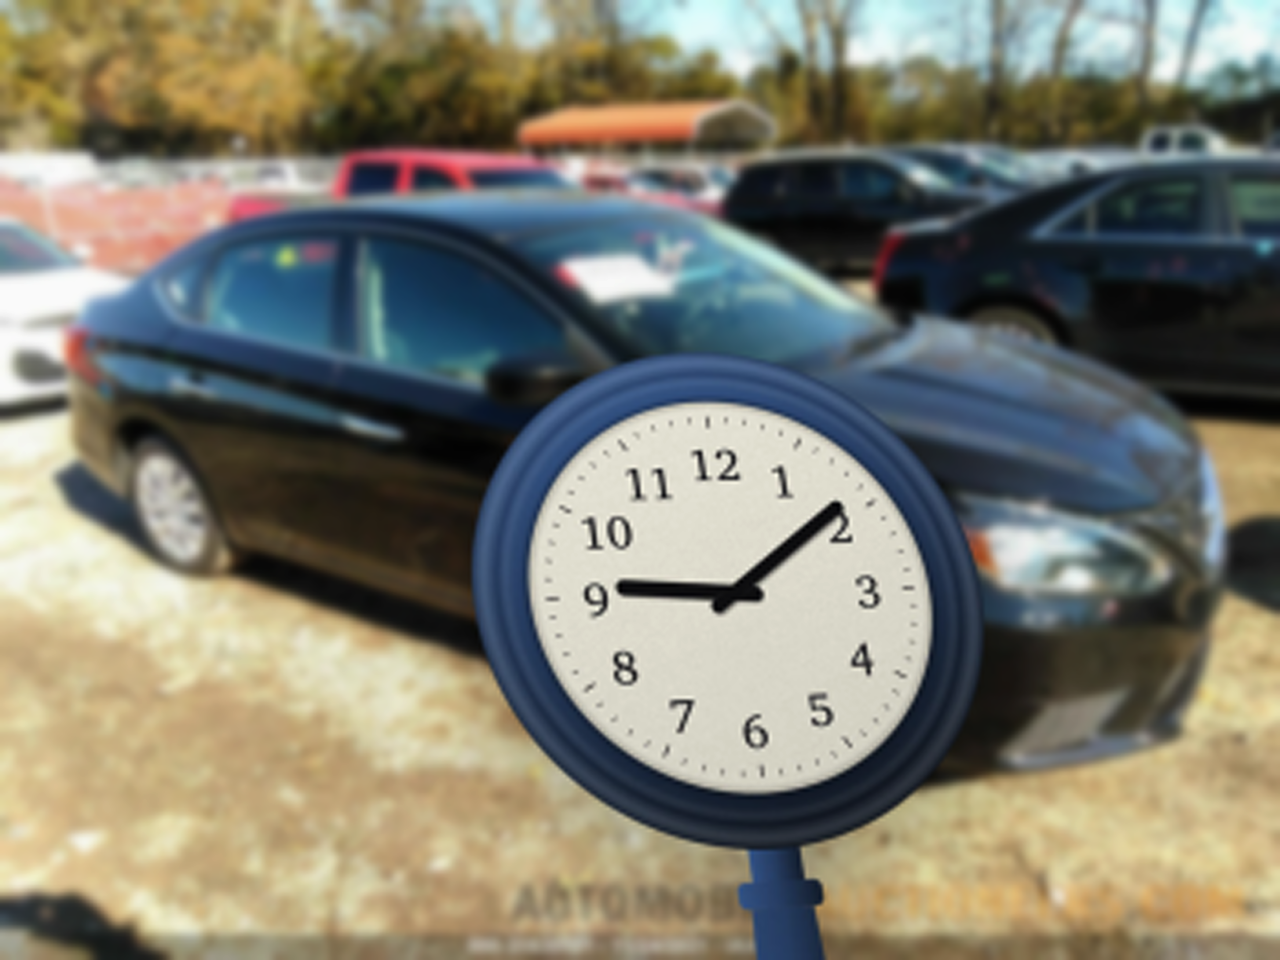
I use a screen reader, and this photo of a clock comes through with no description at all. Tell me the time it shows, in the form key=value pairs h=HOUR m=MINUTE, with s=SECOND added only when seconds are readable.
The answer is h=9 m=9
